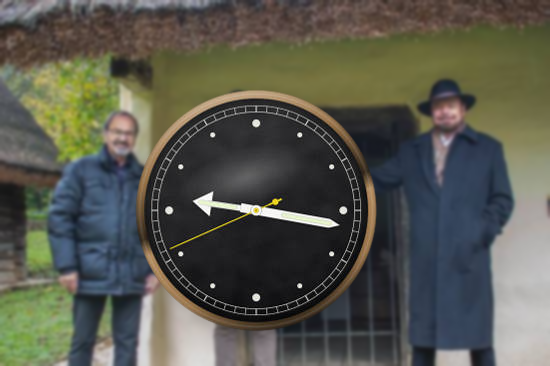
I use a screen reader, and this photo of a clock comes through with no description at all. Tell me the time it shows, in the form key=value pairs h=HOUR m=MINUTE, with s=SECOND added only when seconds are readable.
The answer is h=9 m=16 s=41
